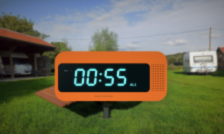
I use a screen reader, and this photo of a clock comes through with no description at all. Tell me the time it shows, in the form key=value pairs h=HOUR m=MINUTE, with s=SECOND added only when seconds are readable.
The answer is h=0 m=55
